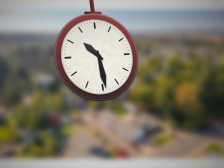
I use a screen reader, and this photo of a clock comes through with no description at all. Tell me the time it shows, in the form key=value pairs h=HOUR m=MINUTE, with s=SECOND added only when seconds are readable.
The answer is h=10 m=29
